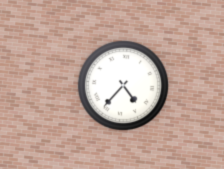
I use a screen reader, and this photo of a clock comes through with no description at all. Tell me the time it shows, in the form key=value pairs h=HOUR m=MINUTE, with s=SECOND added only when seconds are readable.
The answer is h=4 m=36
